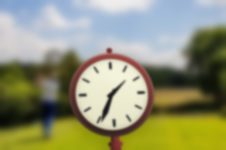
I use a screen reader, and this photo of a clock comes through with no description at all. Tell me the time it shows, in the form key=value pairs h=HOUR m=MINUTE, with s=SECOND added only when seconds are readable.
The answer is h=1 m=34
